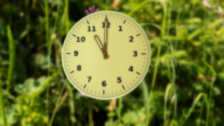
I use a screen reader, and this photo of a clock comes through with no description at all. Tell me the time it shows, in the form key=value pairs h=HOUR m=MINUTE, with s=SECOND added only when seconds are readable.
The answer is h=11 m=0
